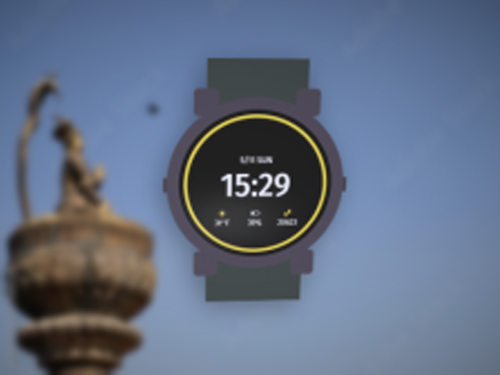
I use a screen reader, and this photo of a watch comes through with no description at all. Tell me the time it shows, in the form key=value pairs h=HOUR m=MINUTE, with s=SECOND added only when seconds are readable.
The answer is h=15 m=29
